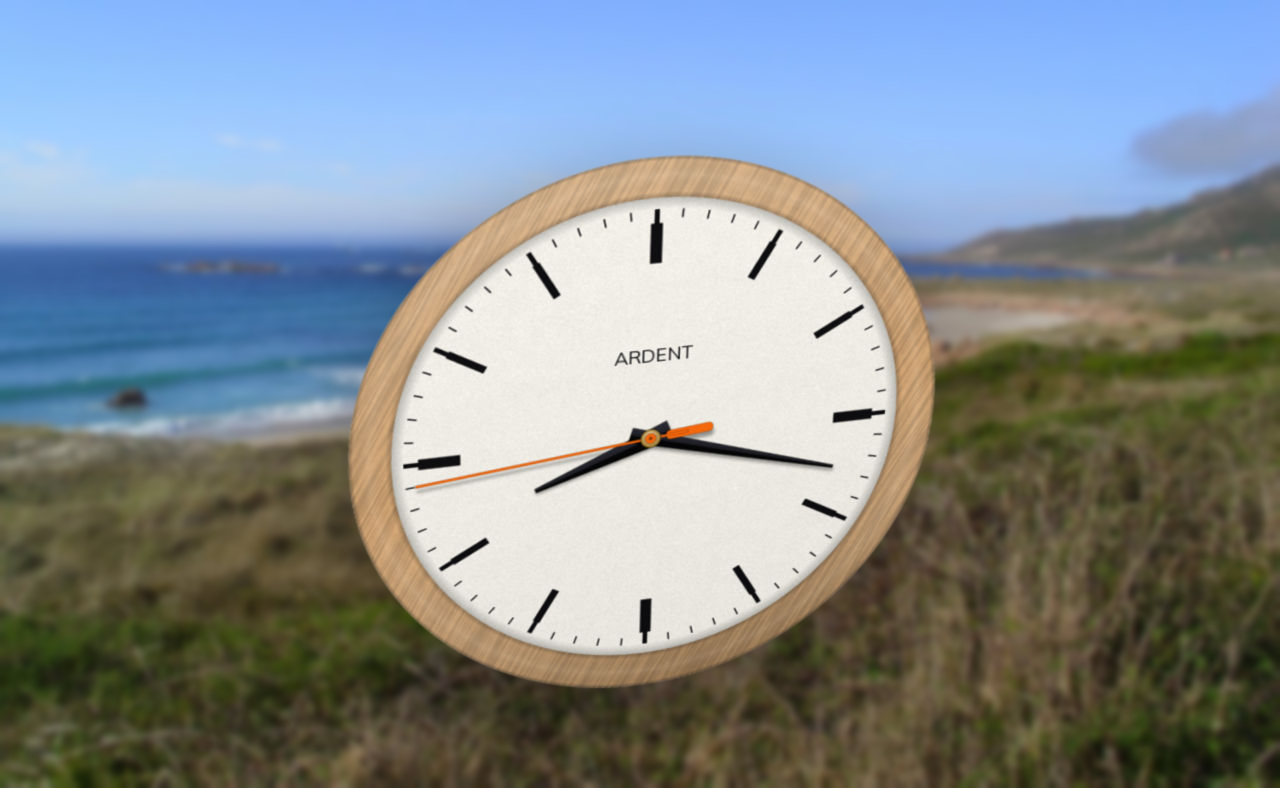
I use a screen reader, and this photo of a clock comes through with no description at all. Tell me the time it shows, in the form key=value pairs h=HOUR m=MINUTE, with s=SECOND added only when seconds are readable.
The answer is h=8 m=17 s=44
